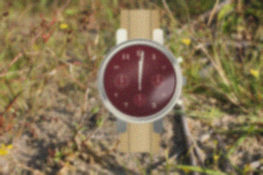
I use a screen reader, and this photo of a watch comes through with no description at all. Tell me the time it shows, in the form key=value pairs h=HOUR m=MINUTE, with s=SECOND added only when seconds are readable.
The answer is h=12 m=1
